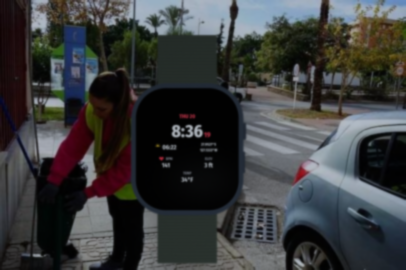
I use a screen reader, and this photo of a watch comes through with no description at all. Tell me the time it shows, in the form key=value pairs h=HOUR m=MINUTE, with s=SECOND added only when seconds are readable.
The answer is h=8 m=36
